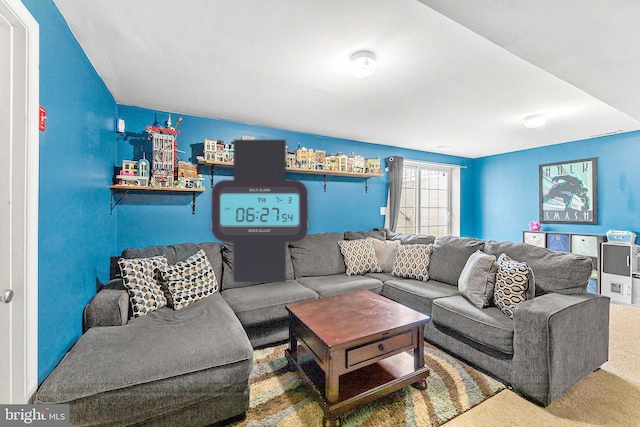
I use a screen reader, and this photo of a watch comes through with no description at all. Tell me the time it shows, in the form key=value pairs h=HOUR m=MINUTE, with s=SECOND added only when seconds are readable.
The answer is h=6 m=27 s=54
